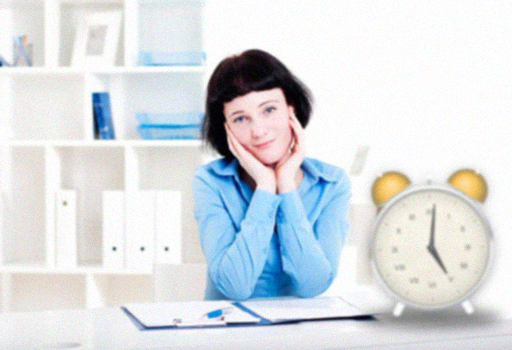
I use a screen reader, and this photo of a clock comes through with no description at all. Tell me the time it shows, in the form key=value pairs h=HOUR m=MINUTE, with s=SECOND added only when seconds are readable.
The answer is h=5 m=1
